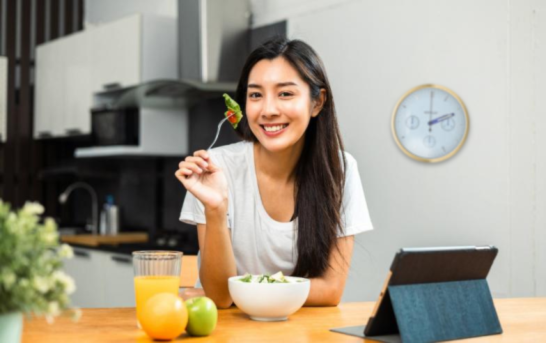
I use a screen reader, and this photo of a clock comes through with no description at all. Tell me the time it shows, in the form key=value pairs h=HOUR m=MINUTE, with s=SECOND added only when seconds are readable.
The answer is h=2 m=11
